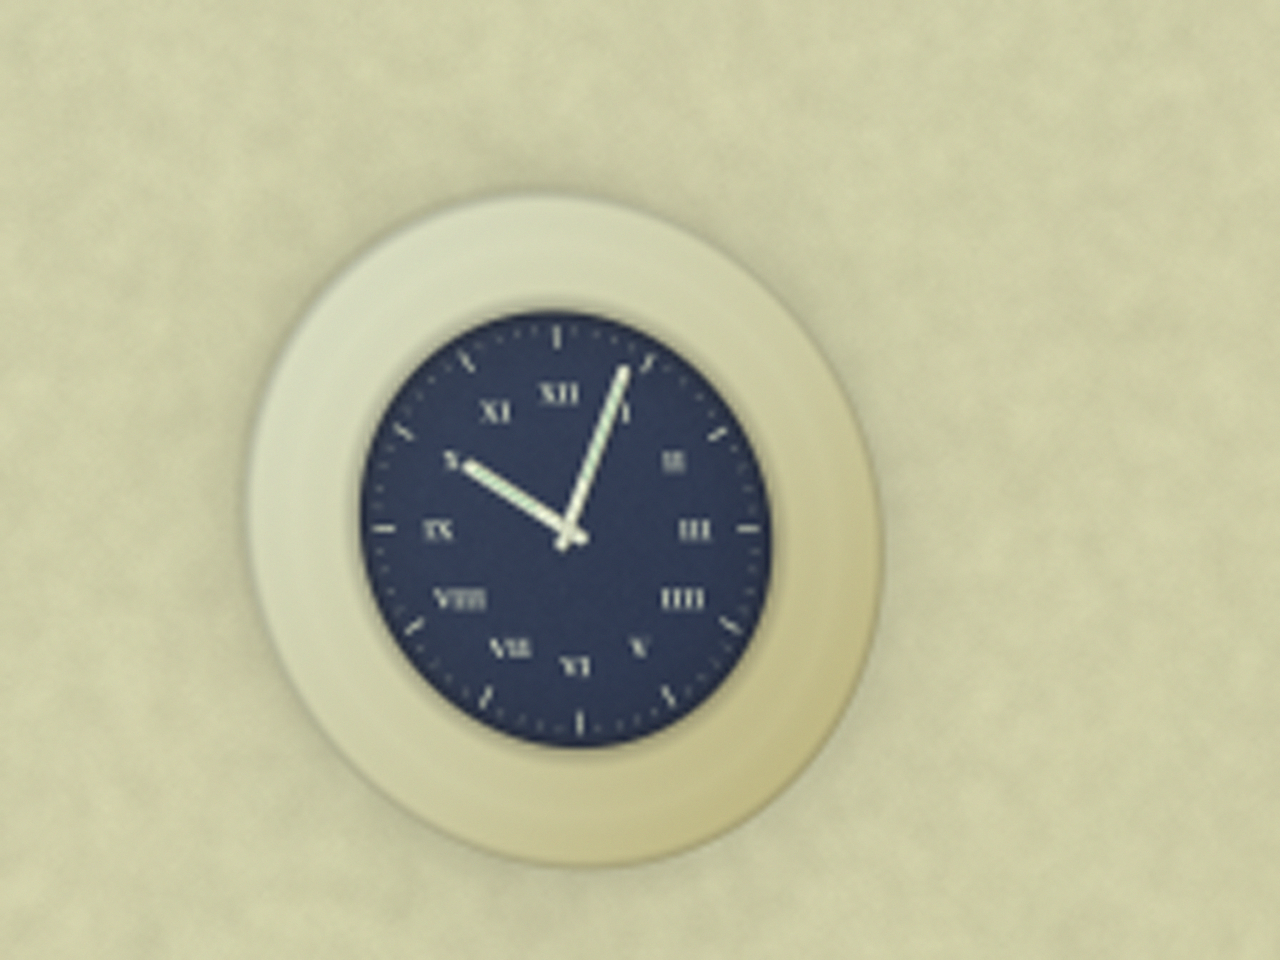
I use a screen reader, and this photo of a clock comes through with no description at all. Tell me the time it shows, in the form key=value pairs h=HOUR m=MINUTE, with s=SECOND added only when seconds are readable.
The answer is h=10 m=4
